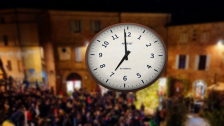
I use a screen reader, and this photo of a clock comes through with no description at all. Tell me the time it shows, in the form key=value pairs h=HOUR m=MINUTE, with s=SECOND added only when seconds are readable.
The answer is h=6 m=59
